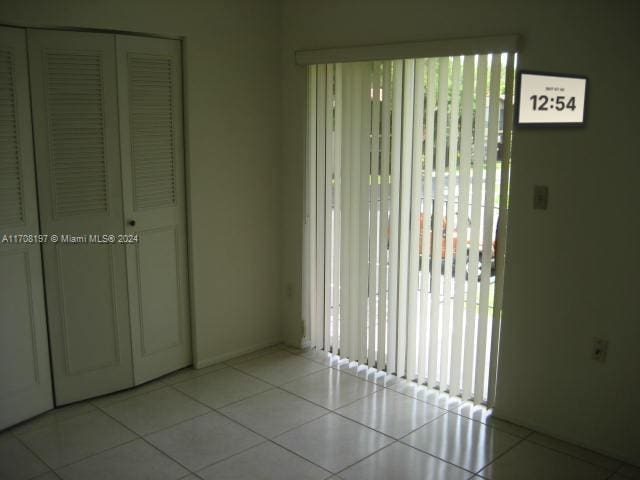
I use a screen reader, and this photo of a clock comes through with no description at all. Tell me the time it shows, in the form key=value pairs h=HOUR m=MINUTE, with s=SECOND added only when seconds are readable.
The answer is h=12 m=54
